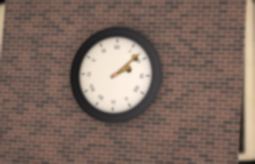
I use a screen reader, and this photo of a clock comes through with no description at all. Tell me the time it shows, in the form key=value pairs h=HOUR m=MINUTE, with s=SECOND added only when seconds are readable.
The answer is h=2 m=8
